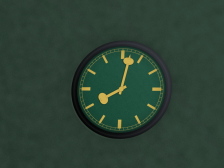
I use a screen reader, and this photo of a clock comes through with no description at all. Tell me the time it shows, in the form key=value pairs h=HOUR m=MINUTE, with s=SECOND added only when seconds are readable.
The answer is h=8 m=2
